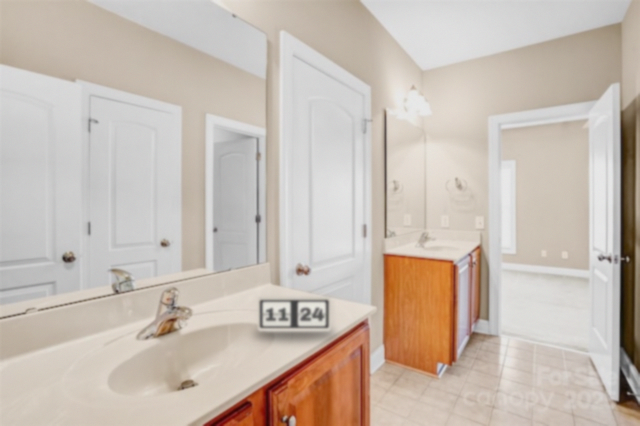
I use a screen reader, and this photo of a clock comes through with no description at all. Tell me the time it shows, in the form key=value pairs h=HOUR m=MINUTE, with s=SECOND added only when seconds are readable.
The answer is h=11 m=24
